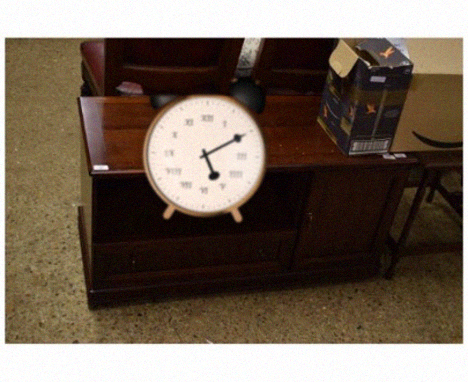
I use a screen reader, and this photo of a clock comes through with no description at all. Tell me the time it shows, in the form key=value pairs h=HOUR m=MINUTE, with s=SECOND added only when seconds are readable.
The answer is h=5 m=10
